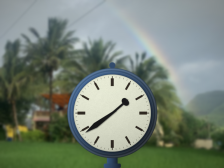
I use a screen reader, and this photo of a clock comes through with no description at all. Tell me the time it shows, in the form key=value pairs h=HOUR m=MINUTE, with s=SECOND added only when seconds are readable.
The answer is h=1 m=39
